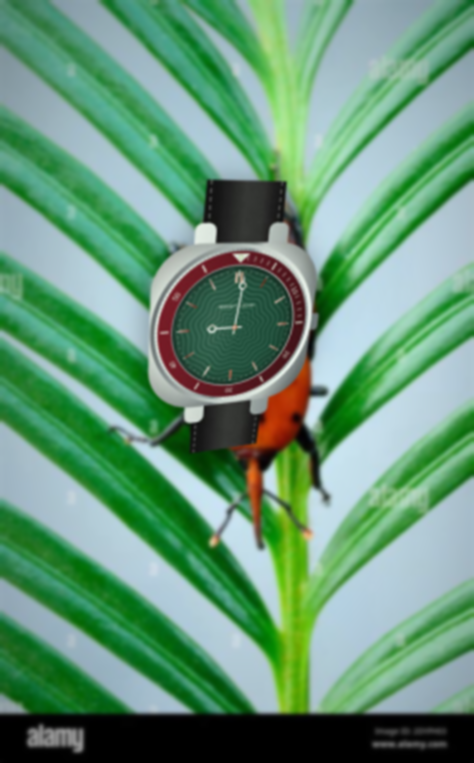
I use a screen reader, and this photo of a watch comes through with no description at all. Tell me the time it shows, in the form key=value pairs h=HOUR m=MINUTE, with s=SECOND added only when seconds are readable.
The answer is h=9 m=1
